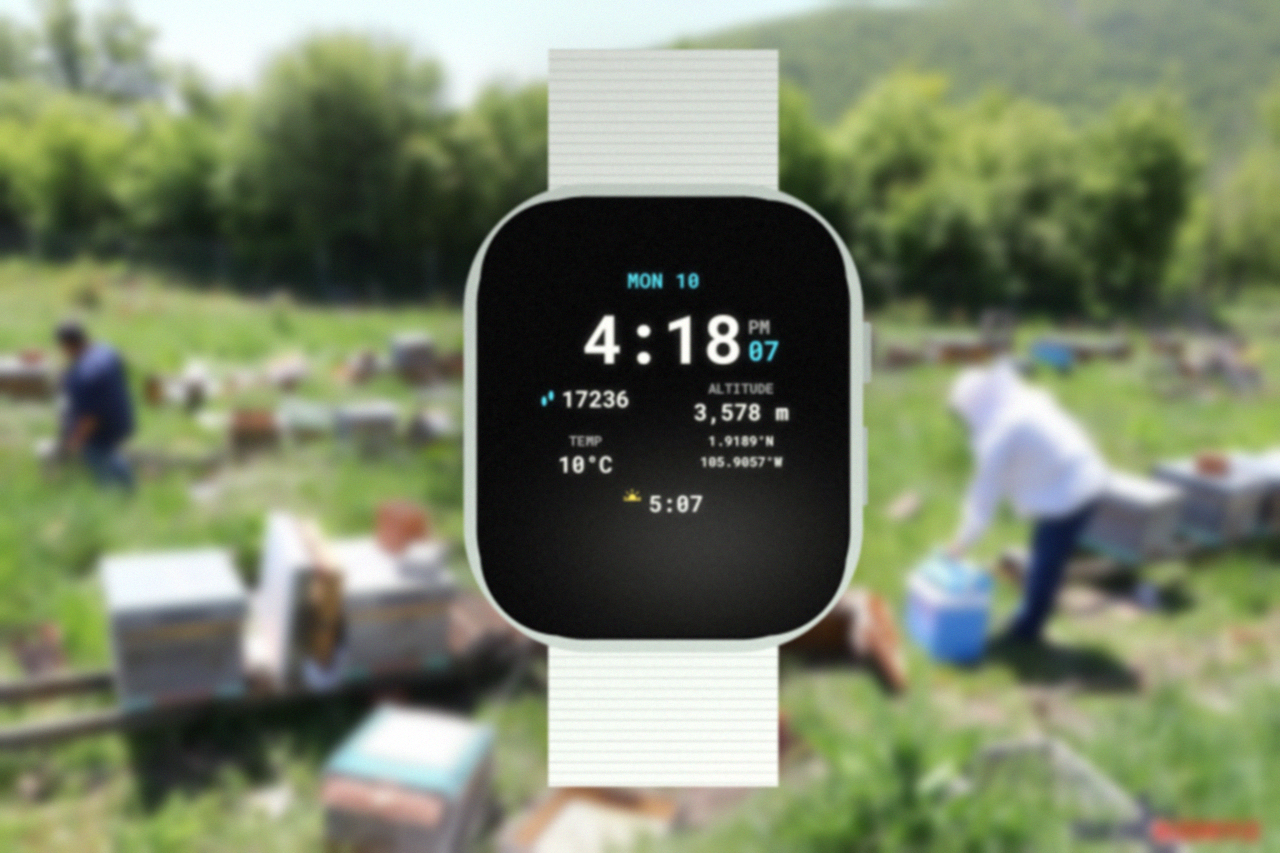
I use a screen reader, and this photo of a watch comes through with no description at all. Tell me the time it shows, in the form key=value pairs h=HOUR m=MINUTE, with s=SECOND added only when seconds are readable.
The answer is h=4 m=18 s=7
